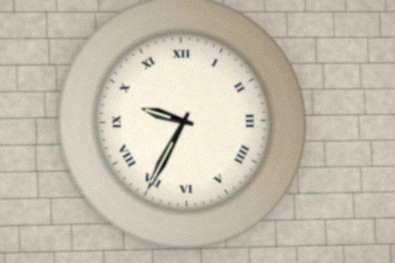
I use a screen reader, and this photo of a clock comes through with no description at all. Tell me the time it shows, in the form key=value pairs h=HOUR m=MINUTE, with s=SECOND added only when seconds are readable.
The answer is h=9 m=35
